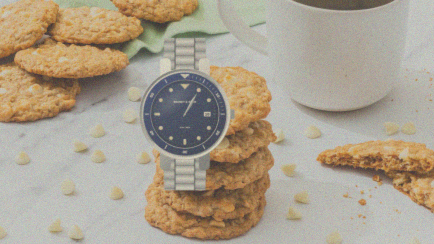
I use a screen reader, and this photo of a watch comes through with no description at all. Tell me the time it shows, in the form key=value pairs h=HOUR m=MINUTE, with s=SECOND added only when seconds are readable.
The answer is h=1 m=5
